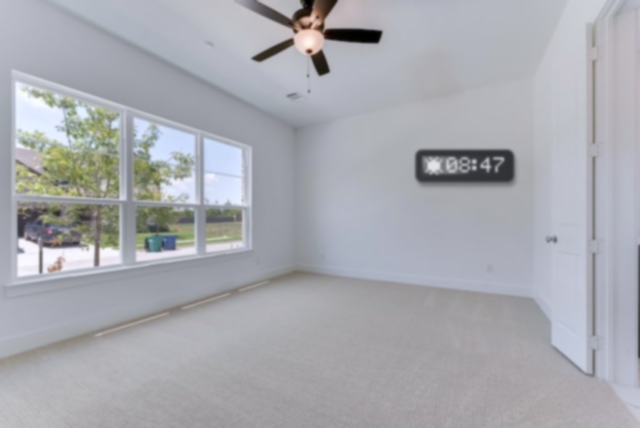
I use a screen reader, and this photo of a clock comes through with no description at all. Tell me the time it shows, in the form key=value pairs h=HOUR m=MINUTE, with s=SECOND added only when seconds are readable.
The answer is h=8 m=47
